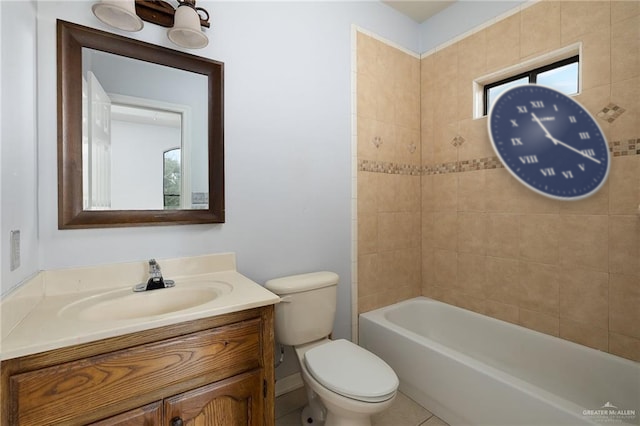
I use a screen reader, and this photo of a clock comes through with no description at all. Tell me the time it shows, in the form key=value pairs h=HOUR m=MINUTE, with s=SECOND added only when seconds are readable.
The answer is h=11 m=21
